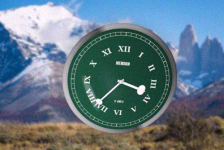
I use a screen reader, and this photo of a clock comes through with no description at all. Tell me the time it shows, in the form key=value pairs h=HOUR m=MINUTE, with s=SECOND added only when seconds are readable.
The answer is h=3 m=37
